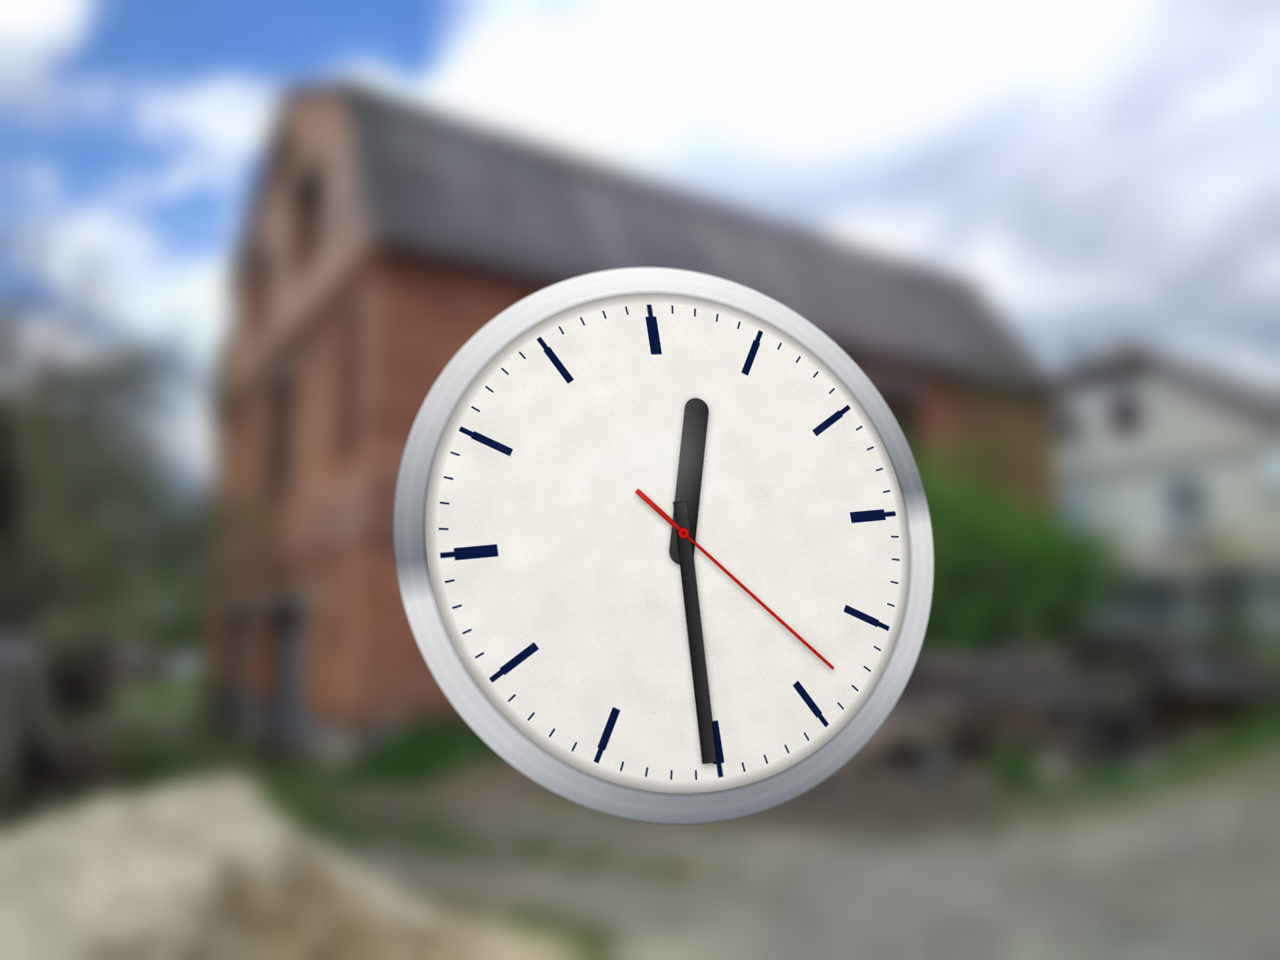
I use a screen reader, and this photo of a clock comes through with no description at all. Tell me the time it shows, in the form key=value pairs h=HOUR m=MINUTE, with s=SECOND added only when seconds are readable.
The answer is h=12 m=30 s=23
